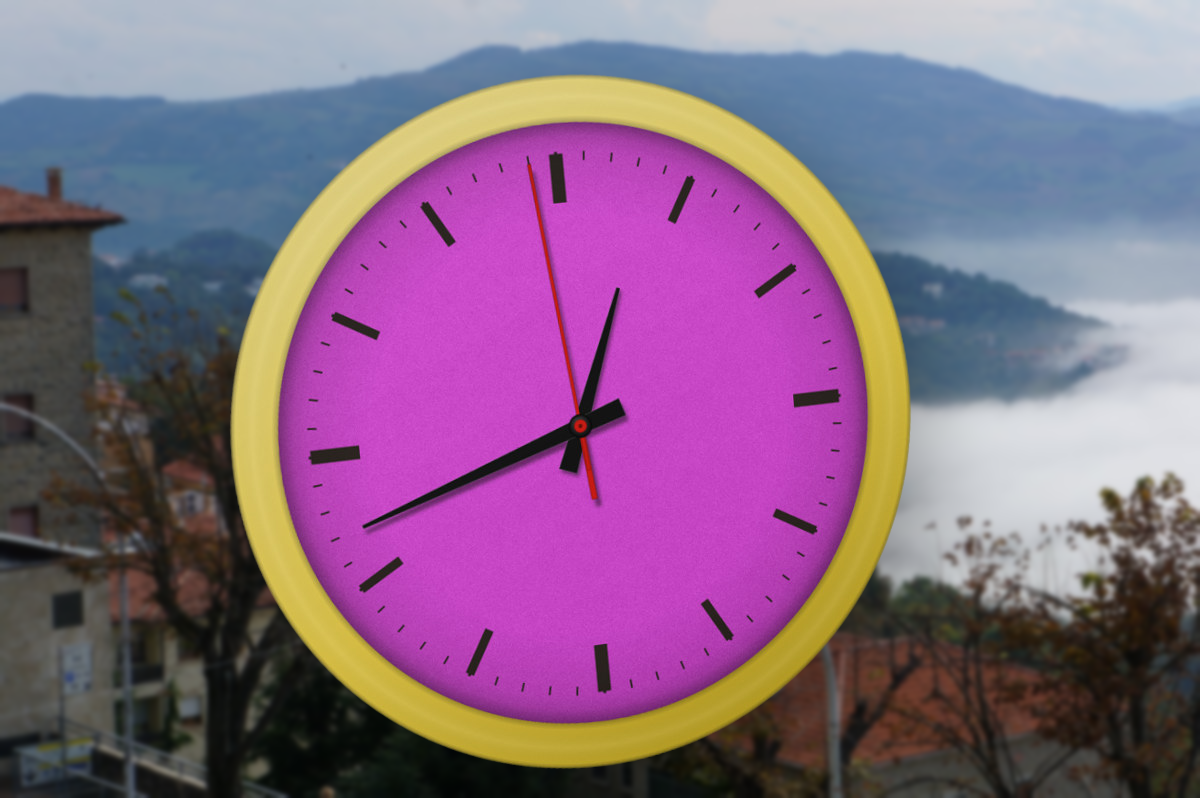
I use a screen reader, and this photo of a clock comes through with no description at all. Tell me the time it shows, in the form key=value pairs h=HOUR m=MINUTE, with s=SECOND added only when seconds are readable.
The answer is h=12 m=41 s=59
